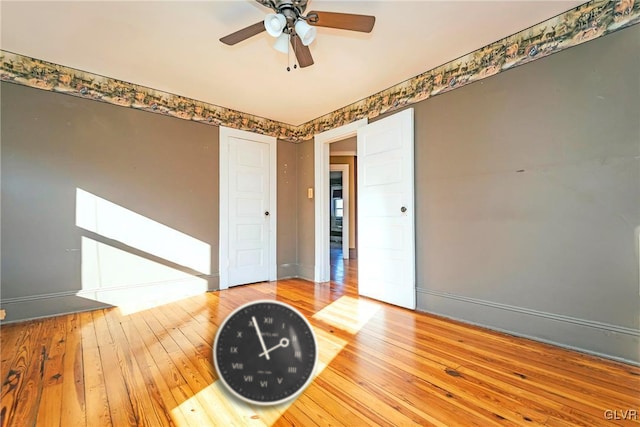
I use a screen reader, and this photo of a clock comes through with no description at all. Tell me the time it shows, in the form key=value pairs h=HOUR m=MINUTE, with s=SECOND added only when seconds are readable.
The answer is h=1 m=56
